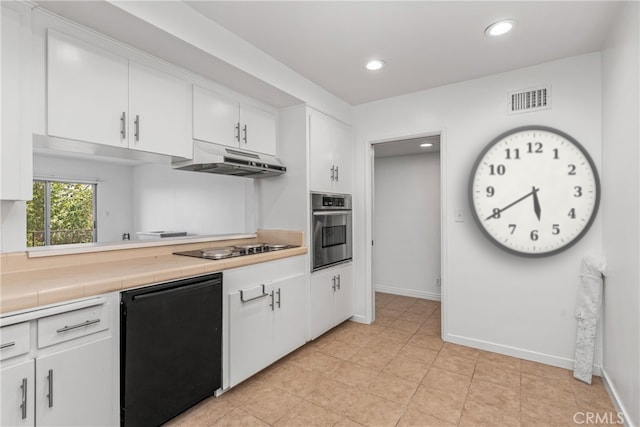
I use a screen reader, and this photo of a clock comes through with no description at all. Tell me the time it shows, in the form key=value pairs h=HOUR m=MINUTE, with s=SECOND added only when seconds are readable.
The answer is h=5 m=40
